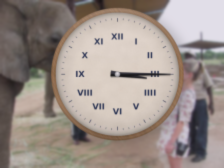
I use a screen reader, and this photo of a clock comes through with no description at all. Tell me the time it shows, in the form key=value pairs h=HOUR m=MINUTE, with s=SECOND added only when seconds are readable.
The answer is h=3 m=15
